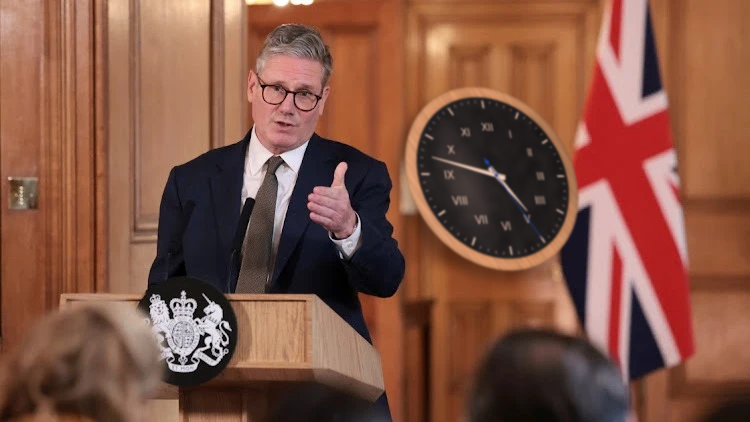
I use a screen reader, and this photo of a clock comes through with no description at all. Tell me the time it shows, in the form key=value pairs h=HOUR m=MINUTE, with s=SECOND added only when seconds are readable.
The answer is h=4 m=47 s=25
